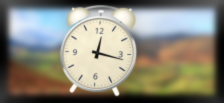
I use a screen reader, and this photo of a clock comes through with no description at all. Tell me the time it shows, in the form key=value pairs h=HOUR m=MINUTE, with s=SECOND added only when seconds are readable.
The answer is h=12 m=17
